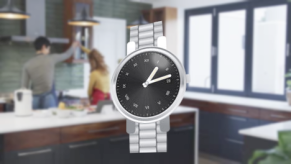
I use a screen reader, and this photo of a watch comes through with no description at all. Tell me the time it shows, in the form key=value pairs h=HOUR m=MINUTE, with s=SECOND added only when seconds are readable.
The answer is h=1 m=13
